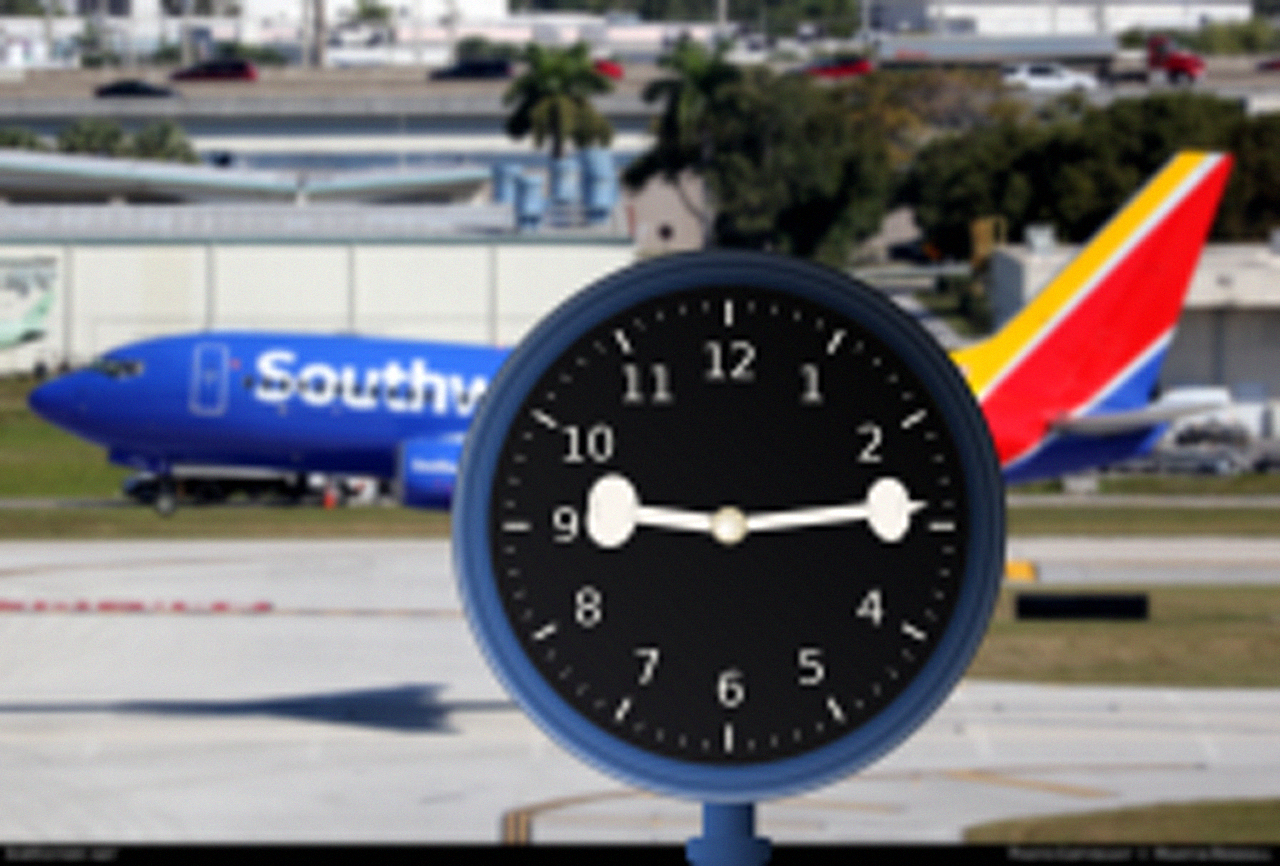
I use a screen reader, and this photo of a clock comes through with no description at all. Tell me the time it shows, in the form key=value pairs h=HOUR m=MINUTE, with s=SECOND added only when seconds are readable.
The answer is h=9 m=14
